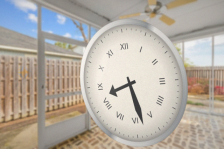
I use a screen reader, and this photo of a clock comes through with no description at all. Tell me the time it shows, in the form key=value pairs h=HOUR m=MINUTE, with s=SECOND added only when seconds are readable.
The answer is h=8 m=28
